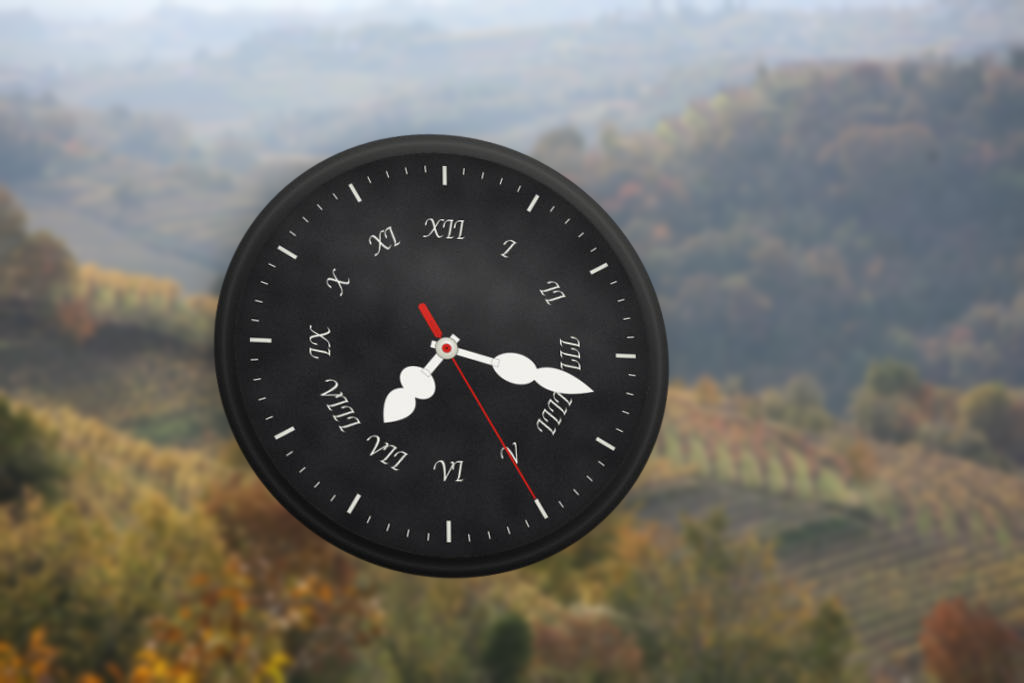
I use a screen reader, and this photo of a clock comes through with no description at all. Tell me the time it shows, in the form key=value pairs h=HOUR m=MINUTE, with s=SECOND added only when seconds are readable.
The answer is h=7 m=17 s=25
